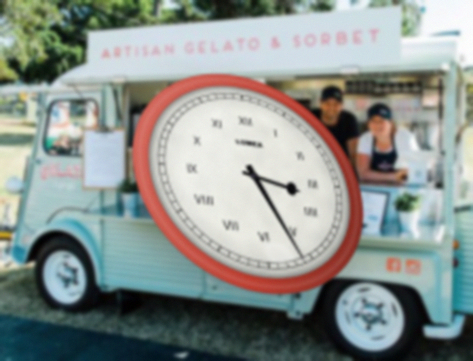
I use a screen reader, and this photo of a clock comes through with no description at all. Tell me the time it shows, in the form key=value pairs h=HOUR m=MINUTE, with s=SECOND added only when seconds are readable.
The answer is h=3 m=26
